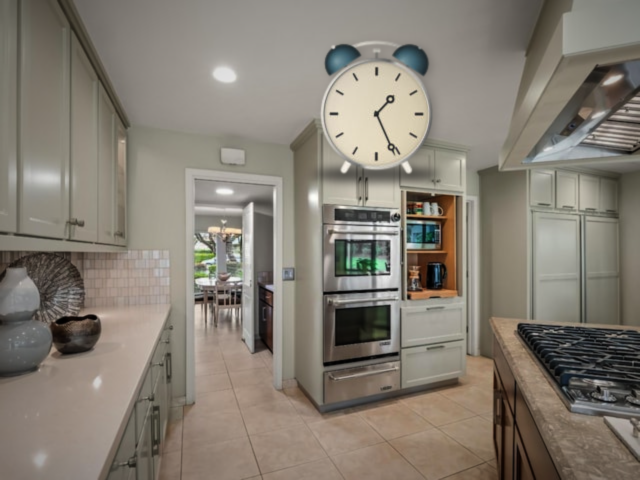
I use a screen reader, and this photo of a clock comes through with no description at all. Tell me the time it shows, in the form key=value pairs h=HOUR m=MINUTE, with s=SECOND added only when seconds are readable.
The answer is h=1 m=26
